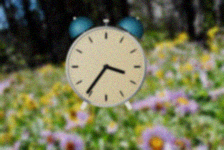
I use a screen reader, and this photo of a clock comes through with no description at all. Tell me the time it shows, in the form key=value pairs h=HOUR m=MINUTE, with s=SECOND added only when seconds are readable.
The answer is h=3 m=36
